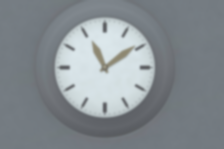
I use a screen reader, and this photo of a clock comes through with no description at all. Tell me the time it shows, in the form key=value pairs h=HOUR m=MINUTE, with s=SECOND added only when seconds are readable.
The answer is h=11 m=9
